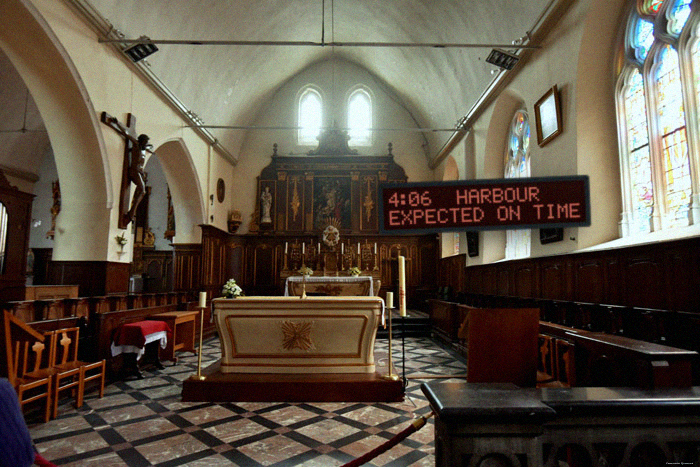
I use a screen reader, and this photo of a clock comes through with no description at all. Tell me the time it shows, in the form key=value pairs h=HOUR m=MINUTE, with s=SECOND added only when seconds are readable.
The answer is h=4 m=6
